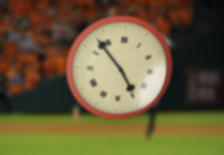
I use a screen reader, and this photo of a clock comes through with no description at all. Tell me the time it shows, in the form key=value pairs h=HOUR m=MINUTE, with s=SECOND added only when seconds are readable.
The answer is h=4 m=53
